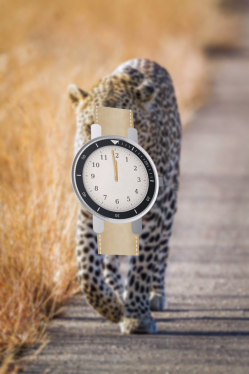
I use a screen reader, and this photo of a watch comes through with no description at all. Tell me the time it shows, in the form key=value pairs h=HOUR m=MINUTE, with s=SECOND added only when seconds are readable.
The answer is h=11 m=59
